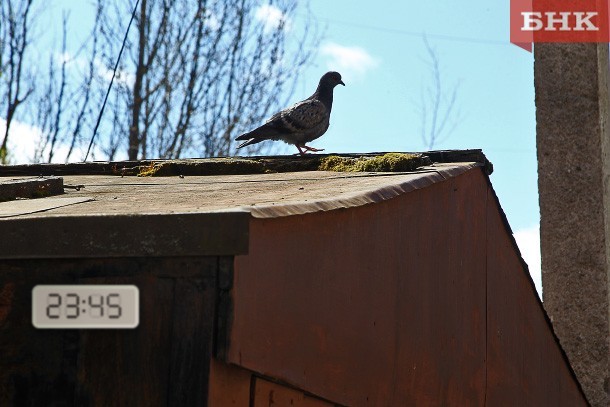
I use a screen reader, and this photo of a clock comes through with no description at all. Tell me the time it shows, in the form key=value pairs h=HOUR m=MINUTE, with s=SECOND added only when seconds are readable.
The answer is h=23 m=45
